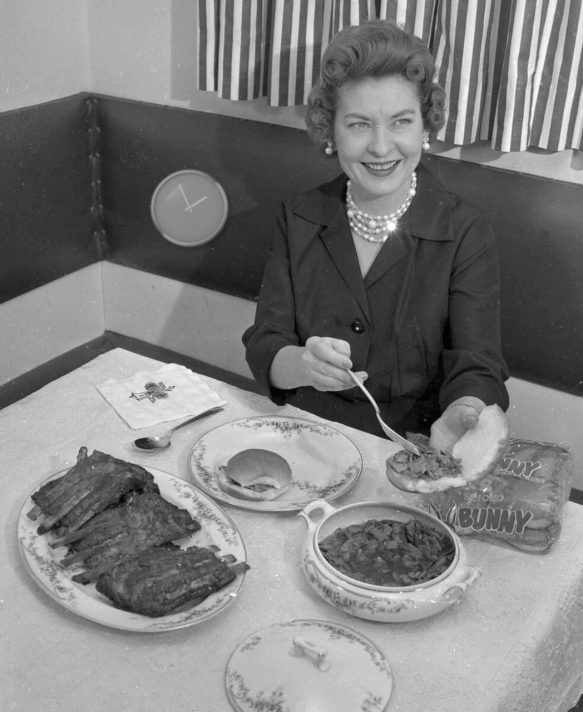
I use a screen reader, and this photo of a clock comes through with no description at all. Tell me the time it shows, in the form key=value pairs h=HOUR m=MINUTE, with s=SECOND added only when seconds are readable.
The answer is h=1 m=56
